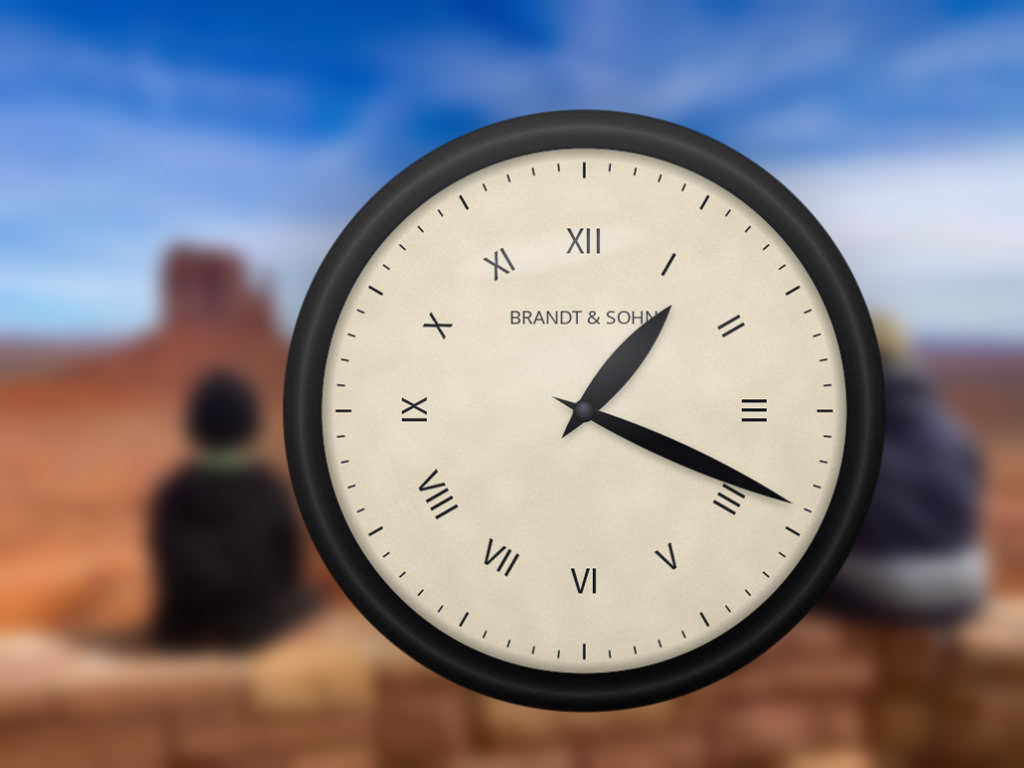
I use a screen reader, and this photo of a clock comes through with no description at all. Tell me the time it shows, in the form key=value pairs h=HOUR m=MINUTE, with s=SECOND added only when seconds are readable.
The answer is h=1 m=19
